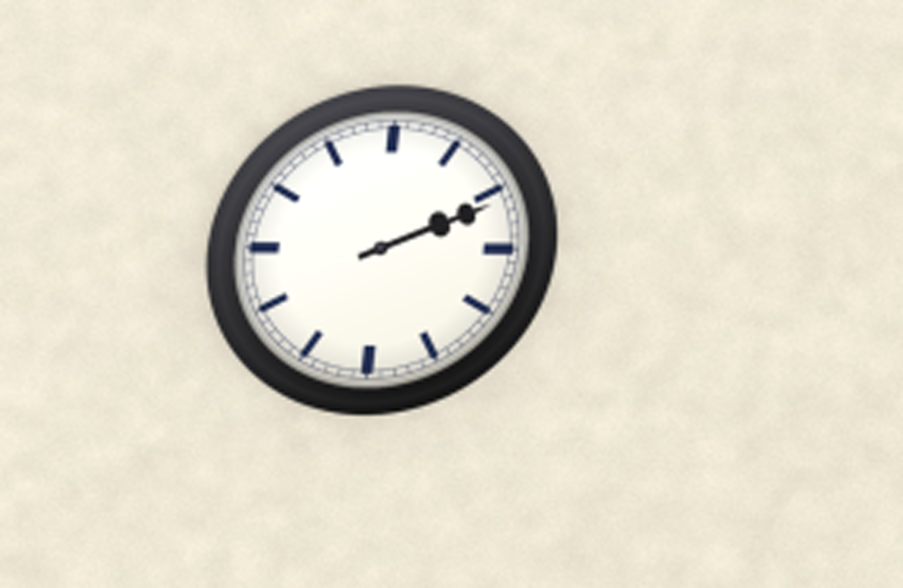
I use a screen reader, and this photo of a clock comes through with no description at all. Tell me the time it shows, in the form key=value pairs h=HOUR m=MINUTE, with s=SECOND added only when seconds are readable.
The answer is h=2 m=11
